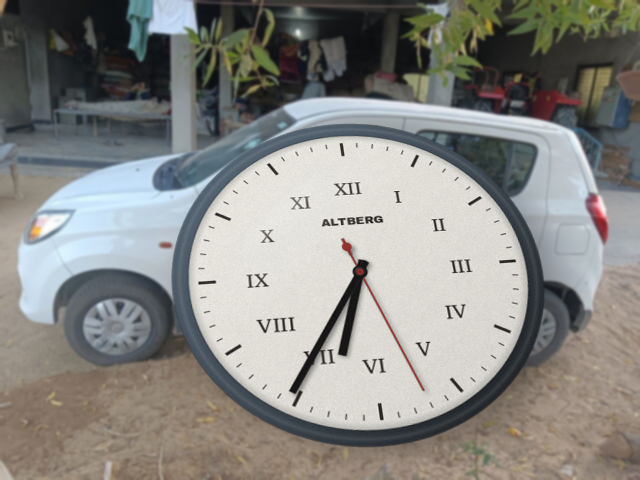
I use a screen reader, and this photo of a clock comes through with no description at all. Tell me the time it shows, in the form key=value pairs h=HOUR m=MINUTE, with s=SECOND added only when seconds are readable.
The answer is h=6 m=35 s=27
